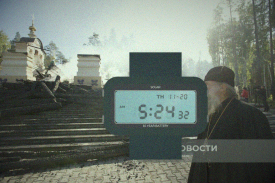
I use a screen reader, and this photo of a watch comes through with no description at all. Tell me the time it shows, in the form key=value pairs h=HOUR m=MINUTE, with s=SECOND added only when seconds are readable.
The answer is h=5 m=24 s=32
